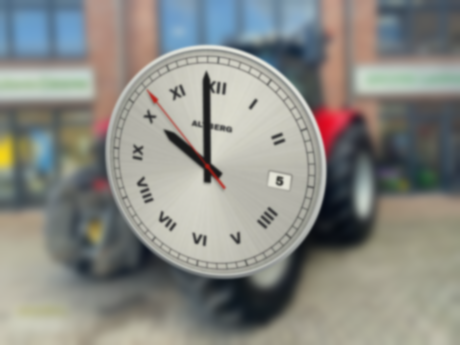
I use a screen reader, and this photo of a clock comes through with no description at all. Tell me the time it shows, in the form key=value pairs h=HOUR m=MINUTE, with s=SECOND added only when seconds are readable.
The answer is h=9 m=58 s=52
